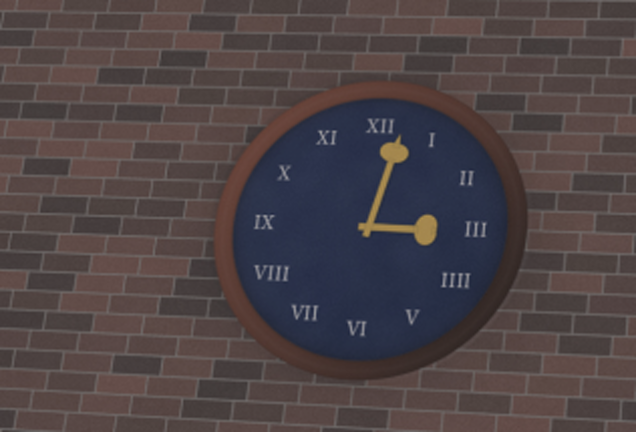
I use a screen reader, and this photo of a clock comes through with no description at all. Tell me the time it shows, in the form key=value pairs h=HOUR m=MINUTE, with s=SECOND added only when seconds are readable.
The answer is h=3 m=2
